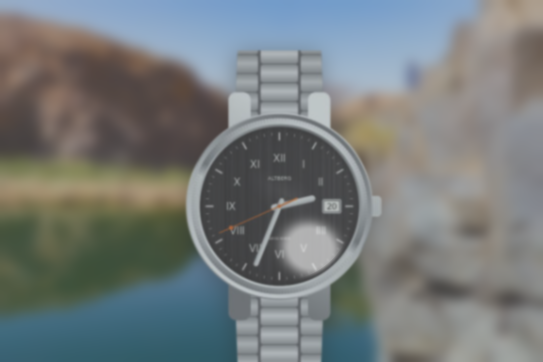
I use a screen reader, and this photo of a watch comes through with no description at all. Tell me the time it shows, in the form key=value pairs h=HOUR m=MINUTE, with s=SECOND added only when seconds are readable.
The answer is h=2 m=33 s=41
